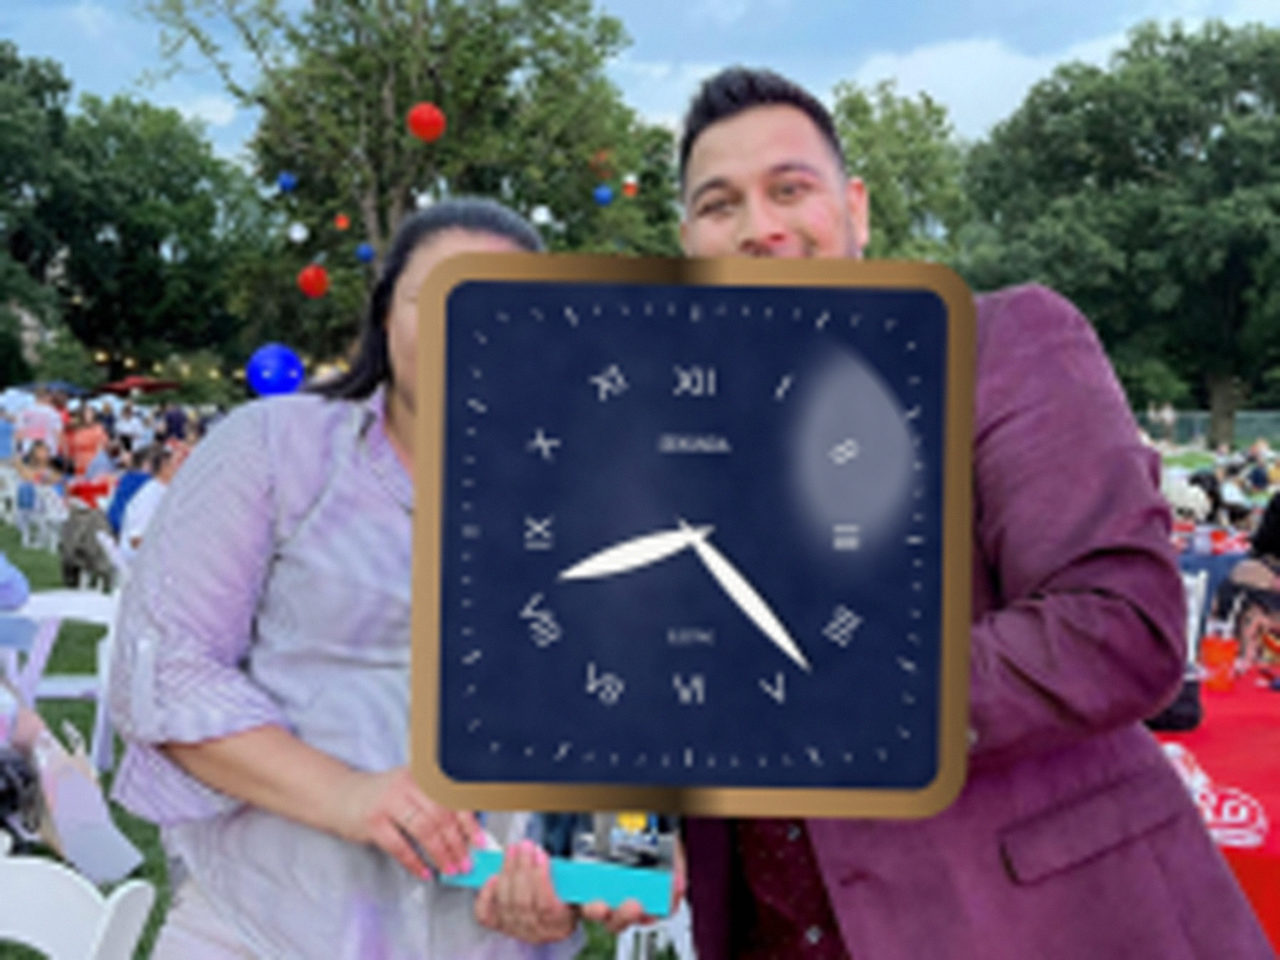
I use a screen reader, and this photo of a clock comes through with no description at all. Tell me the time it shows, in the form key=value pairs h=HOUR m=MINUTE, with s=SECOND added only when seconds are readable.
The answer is h=8 m=23
